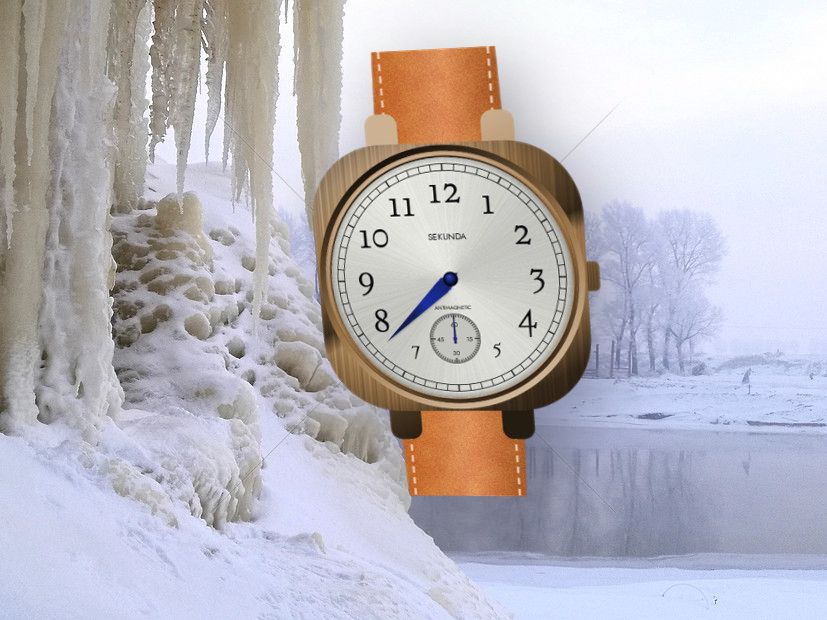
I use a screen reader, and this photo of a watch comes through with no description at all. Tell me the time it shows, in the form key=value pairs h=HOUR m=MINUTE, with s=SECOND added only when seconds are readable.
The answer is h=7 m=38
